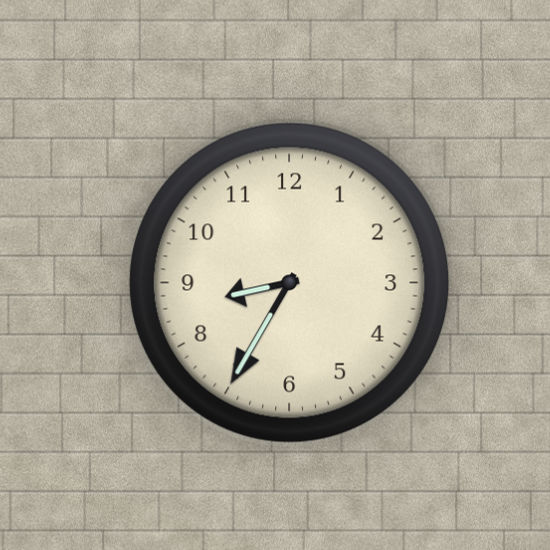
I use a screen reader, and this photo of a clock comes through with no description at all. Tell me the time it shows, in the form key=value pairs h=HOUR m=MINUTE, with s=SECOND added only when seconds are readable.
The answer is h=8 m=35
